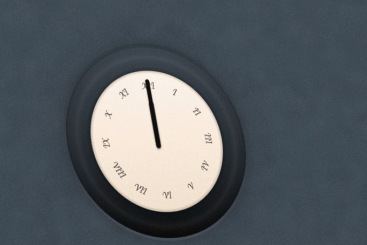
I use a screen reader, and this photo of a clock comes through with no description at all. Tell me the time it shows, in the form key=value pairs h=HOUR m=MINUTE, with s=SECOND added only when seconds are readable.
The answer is h=12 m=0
